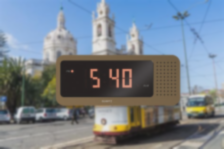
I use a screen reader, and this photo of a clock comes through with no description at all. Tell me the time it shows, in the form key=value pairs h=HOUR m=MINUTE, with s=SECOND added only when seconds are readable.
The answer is h=5 m=40
